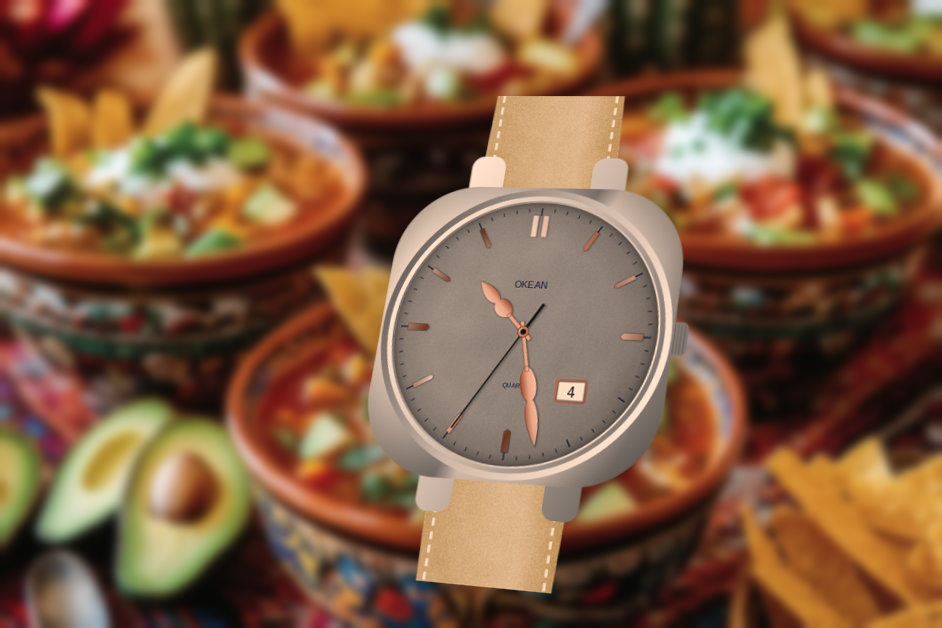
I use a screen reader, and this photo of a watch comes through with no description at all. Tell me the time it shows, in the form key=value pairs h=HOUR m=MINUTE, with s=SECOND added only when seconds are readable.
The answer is h=10 m=27 s=35
